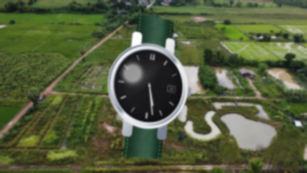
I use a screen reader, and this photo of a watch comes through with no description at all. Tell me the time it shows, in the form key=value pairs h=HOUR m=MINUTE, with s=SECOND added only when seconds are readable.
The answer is h=5 m=28
